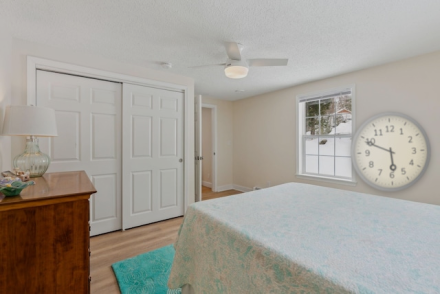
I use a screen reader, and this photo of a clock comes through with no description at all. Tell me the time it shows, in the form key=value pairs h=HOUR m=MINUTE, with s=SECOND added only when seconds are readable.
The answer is h=5 m=49
